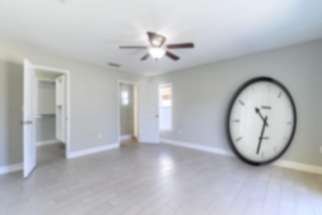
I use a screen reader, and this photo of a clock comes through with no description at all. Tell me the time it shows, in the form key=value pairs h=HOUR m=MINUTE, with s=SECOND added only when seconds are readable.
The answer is h=10 m=32
